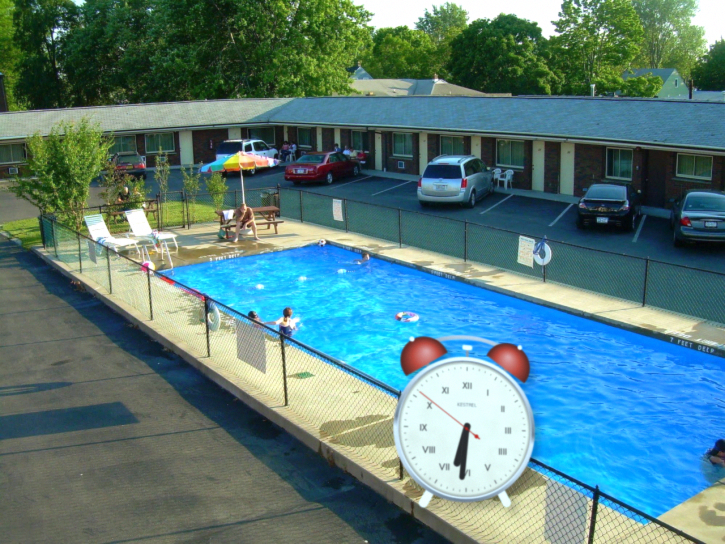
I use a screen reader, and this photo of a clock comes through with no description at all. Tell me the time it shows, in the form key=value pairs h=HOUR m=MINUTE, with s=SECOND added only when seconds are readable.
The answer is h=6 m=30 s=51
